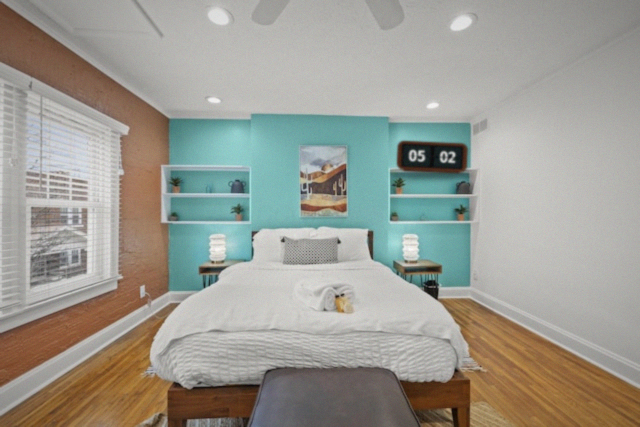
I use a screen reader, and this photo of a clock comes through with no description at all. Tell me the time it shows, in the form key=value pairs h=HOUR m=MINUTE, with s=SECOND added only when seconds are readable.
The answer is h=5 m=2
